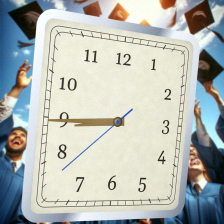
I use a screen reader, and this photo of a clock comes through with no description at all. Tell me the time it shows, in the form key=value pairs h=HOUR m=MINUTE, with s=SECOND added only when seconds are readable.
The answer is h=8 m=44 s=38
